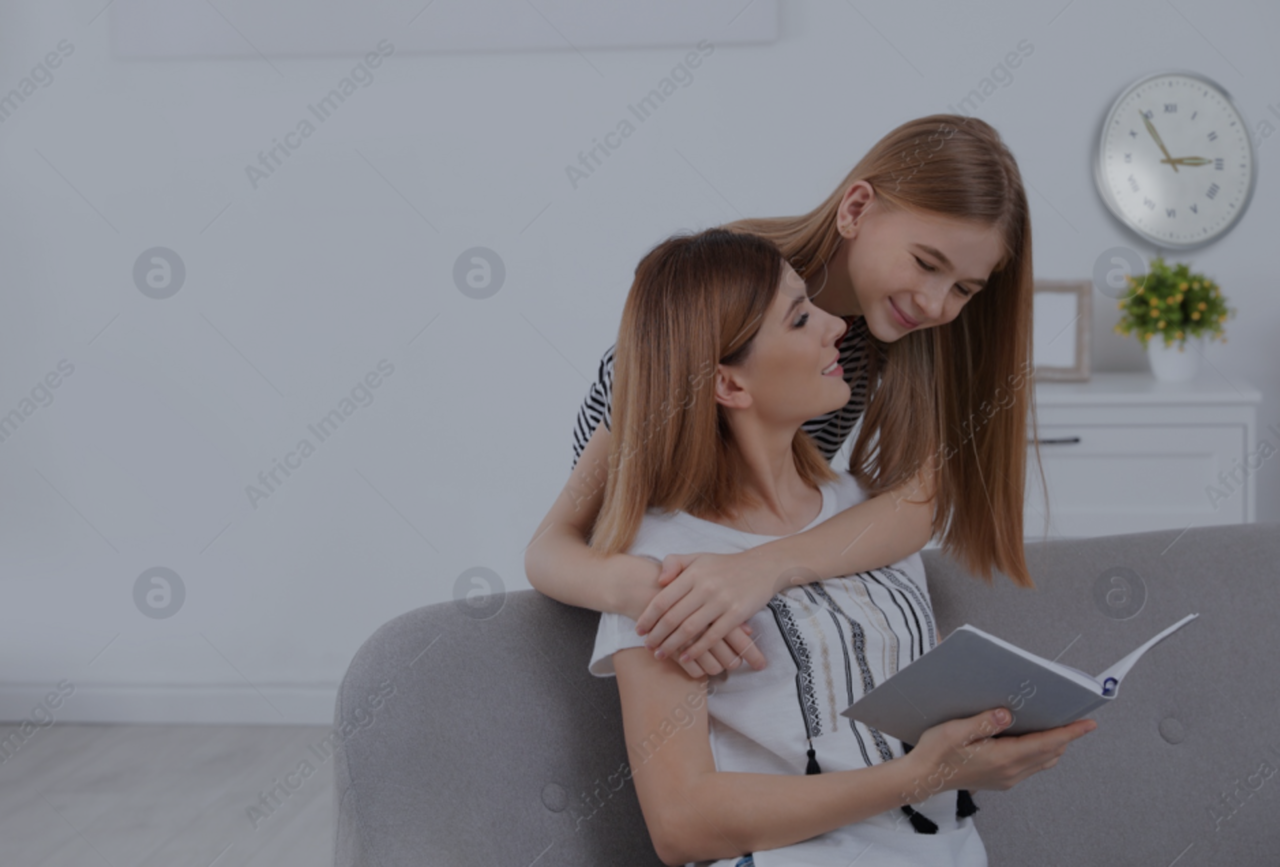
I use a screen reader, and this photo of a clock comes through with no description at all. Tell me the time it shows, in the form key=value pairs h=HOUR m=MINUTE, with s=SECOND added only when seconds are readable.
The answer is h=2 m=54
